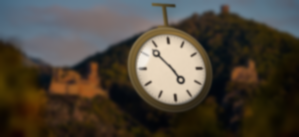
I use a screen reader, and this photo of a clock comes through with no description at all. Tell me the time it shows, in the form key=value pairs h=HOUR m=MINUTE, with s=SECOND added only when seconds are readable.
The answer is h=4 m=53
